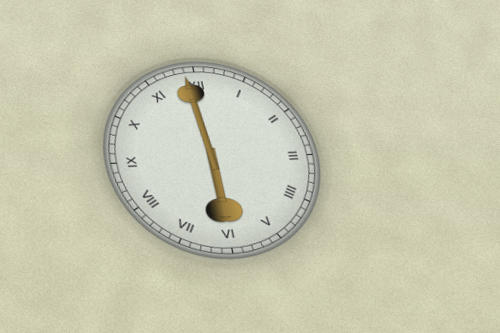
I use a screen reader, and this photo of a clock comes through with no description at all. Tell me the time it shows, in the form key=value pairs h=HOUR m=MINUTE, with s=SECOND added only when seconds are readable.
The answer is h=5 m=59
